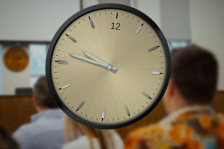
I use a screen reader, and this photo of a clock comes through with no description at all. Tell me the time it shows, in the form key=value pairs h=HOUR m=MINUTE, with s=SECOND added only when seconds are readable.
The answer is h=9 m=47
